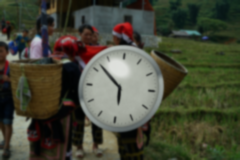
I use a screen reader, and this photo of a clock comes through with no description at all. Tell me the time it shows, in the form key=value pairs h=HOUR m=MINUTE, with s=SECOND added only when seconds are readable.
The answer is h=5 m=52
